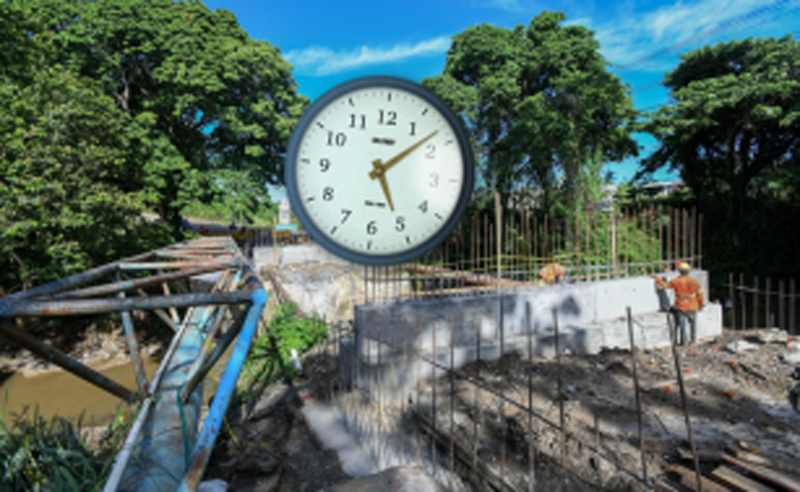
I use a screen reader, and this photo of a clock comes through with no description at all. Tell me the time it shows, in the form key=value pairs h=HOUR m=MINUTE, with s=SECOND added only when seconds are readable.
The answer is h=5 m=8
